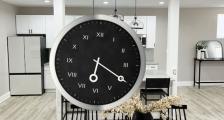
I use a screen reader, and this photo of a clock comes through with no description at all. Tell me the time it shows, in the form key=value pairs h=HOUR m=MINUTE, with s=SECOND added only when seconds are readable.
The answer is h=6 m=20
